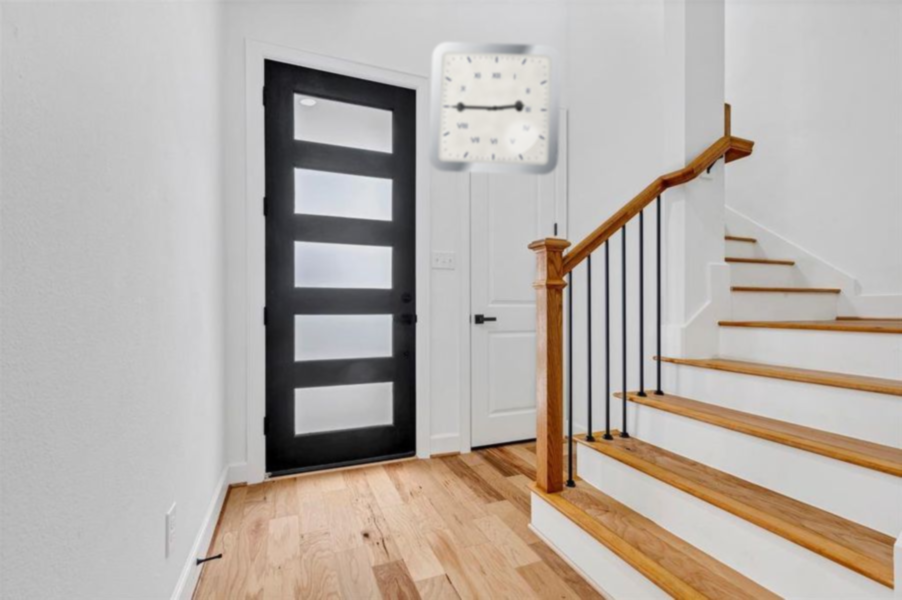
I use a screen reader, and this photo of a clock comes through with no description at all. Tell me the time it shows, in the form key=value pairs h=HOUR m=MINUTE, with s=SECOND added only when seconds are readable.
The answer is h=2 m=45
